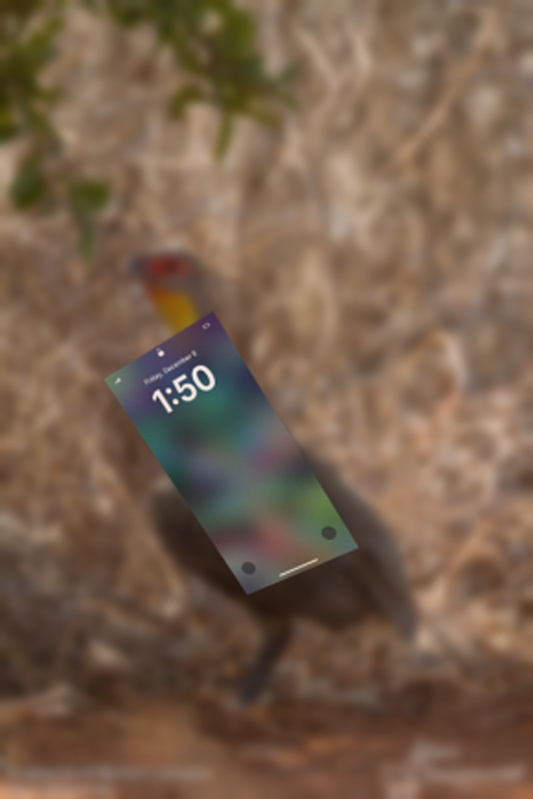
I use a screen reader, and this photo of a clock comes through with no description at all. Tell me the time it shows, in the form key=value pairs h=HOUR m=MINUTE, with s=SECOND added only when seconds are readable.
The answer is h=1 m=50
